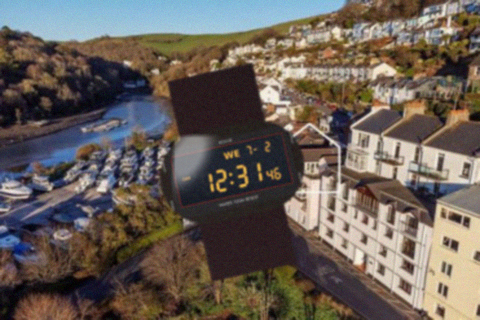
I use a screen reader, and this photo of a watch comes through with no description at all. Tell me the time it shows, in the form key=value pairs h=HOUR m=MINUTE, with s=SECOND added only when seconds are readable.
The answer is h=12 m=31 s=46
